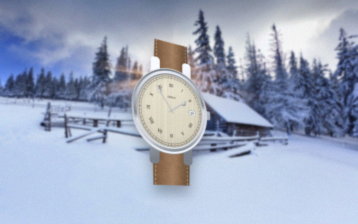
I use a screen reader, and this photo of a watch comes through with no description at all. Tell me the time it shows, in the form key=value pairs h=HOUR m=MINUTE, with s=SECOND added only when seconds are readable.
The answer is h=1 m=54
